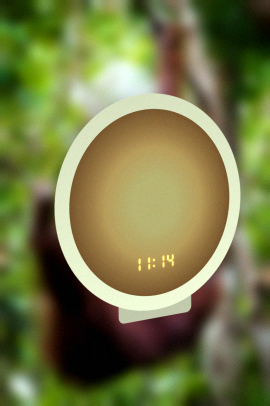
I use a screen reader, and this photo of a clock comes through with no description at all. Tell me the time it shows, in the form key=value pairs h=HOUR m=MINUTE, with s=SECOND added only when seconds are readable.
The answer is h=11 m=14
